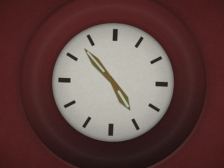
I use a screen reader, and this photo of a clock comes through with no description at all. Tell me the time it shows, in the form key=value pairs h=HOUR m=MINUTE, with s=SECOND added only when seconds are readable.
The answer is h=4 m=53
